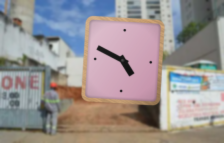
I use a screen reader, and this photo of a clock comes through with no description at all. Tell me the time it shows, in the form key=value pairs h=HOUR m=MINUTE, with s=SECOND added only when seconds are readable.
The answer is h=4 m=49
